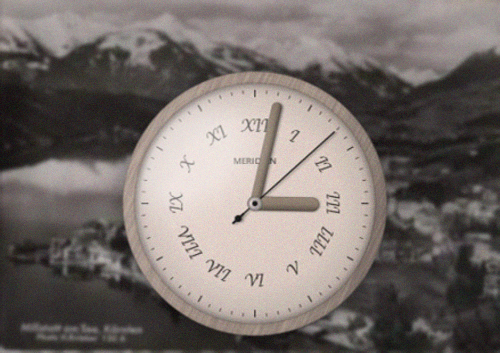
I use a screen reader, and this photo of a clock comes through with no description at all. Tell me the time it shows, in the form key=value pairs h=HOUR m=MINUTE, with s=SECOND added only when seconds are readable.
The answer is h=3 m=2 s=8
